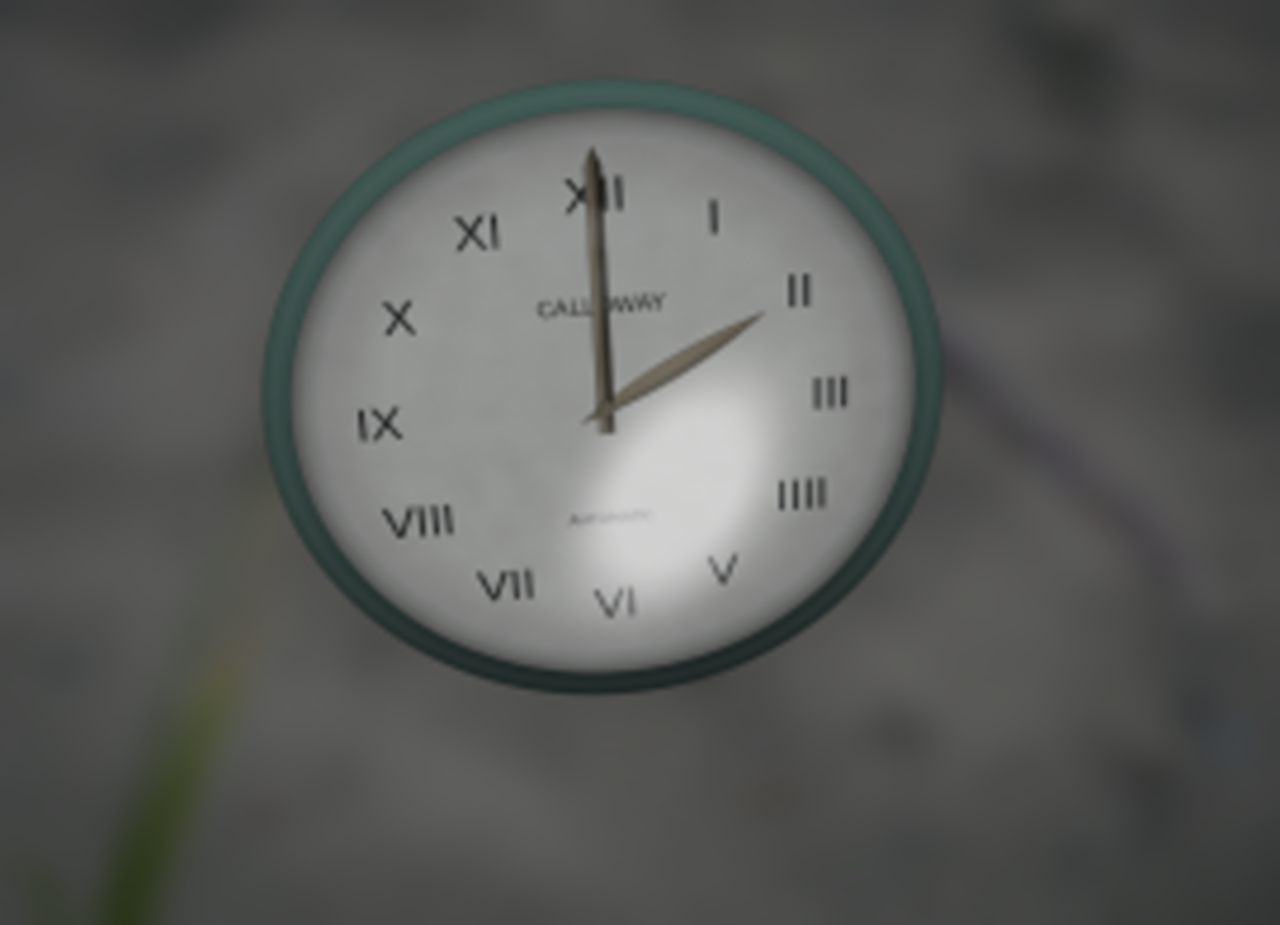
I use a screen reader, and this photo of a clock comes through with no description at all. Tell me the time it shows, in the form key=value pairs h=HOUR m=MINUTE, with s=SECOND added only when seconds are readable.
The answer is h=2 m=0
